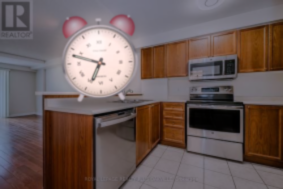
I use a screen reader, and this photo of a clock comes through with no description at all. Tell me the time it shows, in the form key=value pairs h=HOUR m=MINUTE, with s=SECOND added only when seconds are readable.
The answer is h=6 m=48
